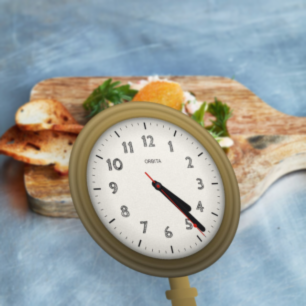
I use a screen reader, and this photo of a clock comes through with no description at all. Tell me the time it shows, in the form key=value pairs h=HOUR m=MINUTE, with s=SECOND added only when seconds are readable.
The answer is h=4 m=23 s=24
